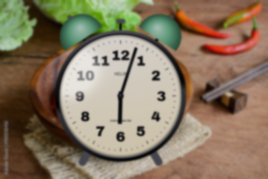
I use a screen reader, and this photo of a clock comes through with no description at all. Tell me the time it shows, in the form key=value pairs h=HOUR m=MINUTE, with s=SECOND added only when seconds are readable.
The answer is h=6 m=3
